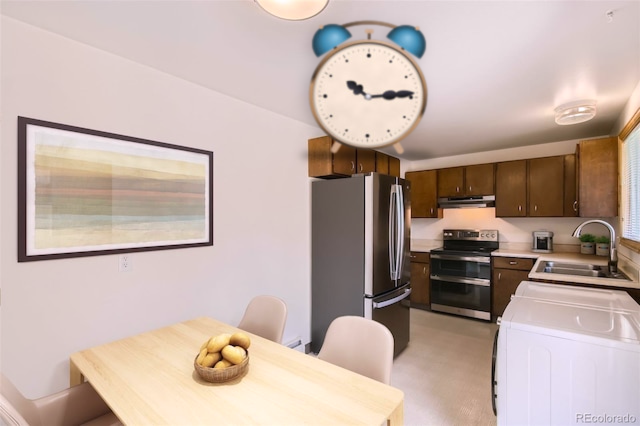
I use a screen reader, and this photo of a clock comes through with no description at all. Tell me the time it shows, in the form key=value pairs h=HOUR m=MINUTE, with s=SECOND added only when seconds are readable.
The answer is h=10 m=14
